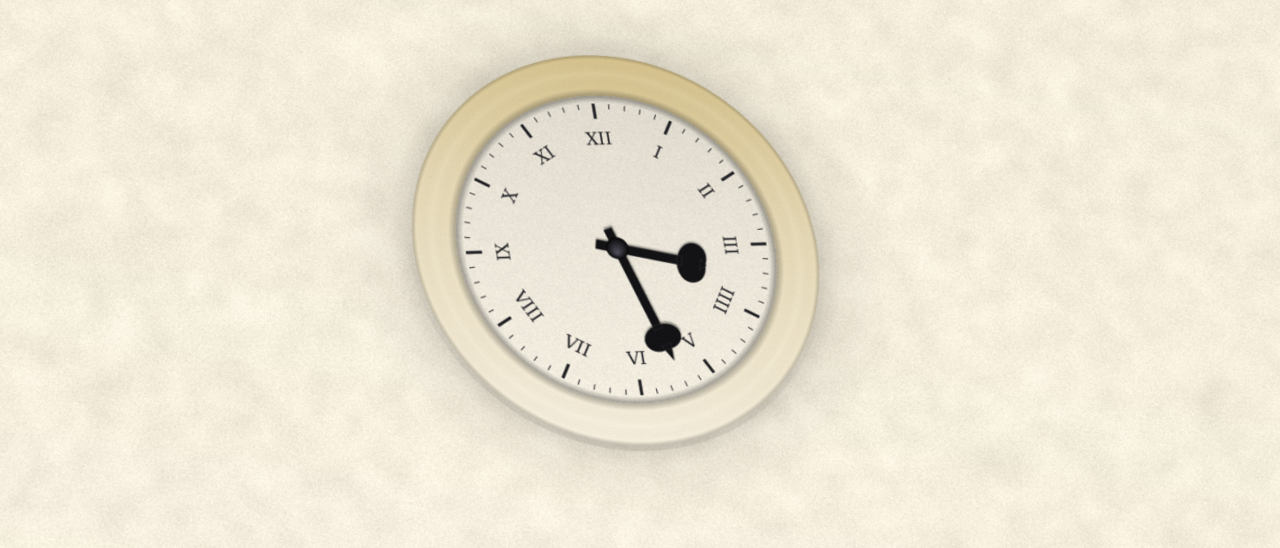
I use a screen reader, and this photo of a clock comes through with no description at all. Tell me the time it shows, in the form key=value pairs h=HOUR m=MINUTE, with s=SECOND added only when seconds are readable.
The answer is h=3 m=27
